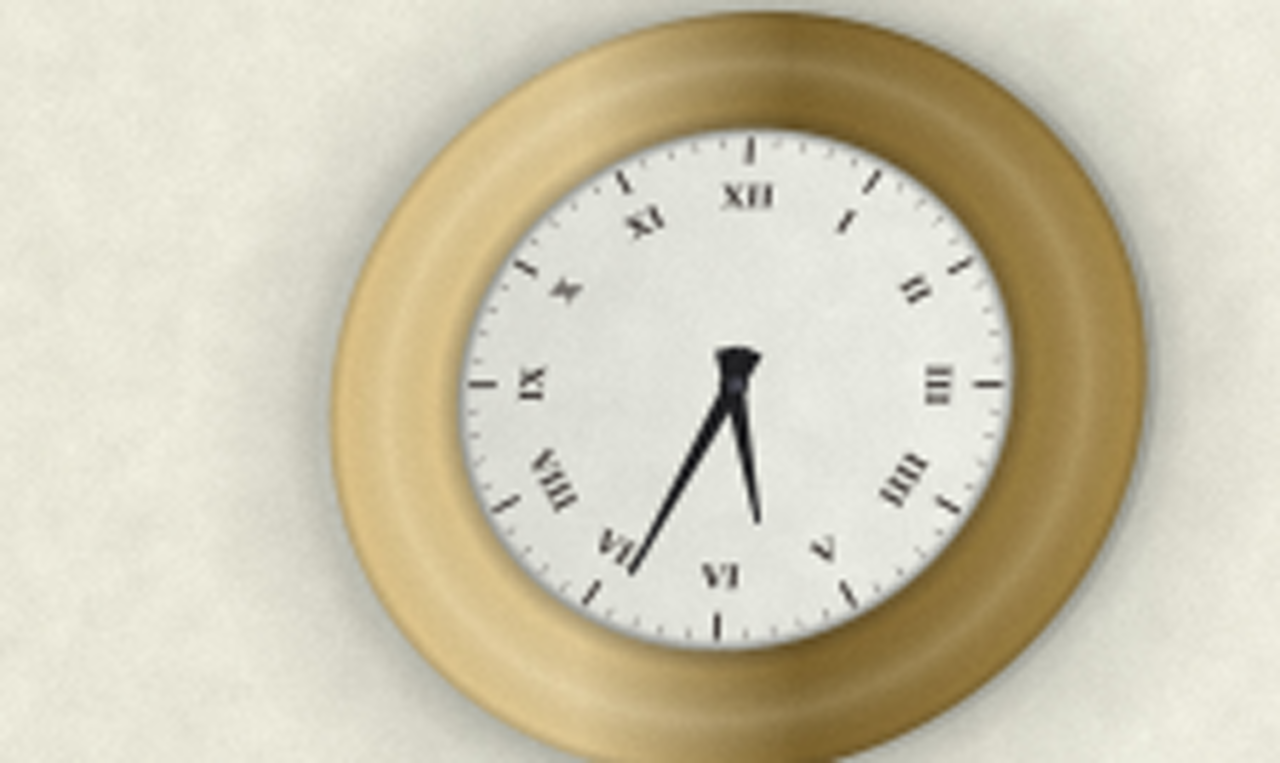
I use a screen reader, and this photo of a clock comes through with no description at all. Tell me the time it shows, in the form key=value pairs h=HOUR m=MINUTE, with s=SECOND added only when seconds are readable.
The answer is h=5 m=34
